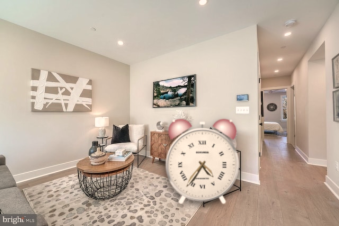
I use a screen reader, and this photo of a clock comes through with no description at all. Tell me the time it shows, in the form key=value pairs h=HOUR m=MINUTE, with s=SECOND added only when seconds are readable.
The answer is h=4 m=36
